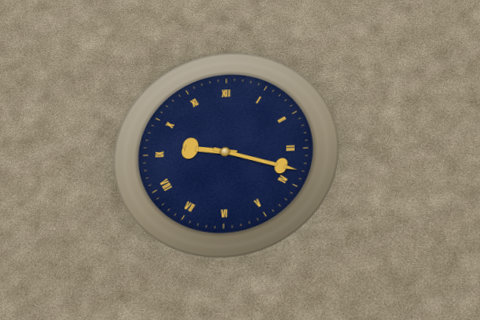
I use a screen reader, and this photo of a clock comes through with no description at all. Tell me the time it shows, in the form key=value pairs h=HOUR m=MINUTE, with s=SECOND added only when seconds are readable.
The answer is h=9 m=18
